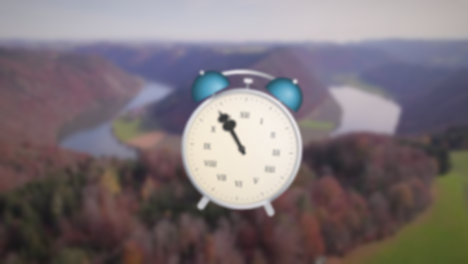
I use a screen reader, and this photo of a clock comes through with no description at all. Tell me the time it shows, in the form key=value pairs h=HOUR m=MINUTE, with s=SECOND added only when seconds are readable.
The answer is h=10 m=54
